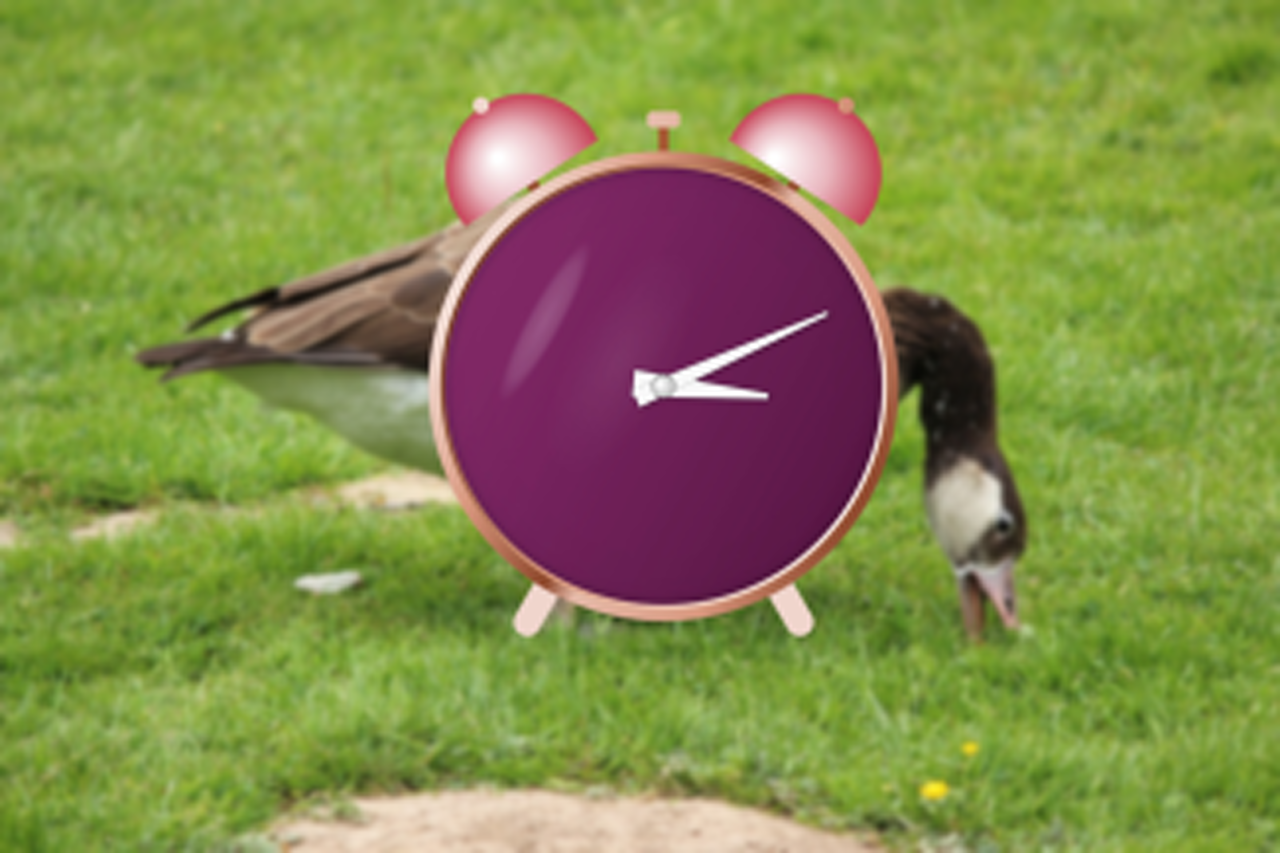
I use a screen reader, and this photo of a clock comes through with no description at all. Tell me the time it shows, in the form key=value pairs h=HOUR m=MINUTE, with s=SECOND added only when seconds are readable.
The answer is h=3 m=11
